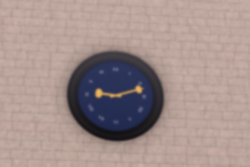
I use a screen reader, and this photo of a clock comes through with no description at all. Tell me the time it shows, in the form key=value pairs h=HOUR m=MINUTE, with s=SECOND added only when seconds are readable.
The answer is h=9 m=12
